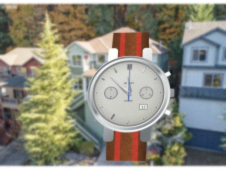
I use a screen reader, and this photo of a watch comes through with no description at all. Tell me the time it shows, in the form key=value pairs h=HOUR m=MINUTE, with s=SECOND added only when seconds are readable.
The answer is h=11 m=52
